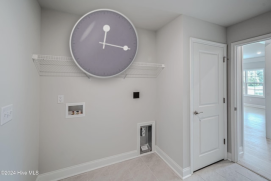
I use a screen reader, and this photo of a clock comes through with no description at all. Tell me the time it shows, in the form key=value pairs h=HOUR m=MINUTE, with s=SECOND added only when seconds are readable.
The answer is h=12 m=17
